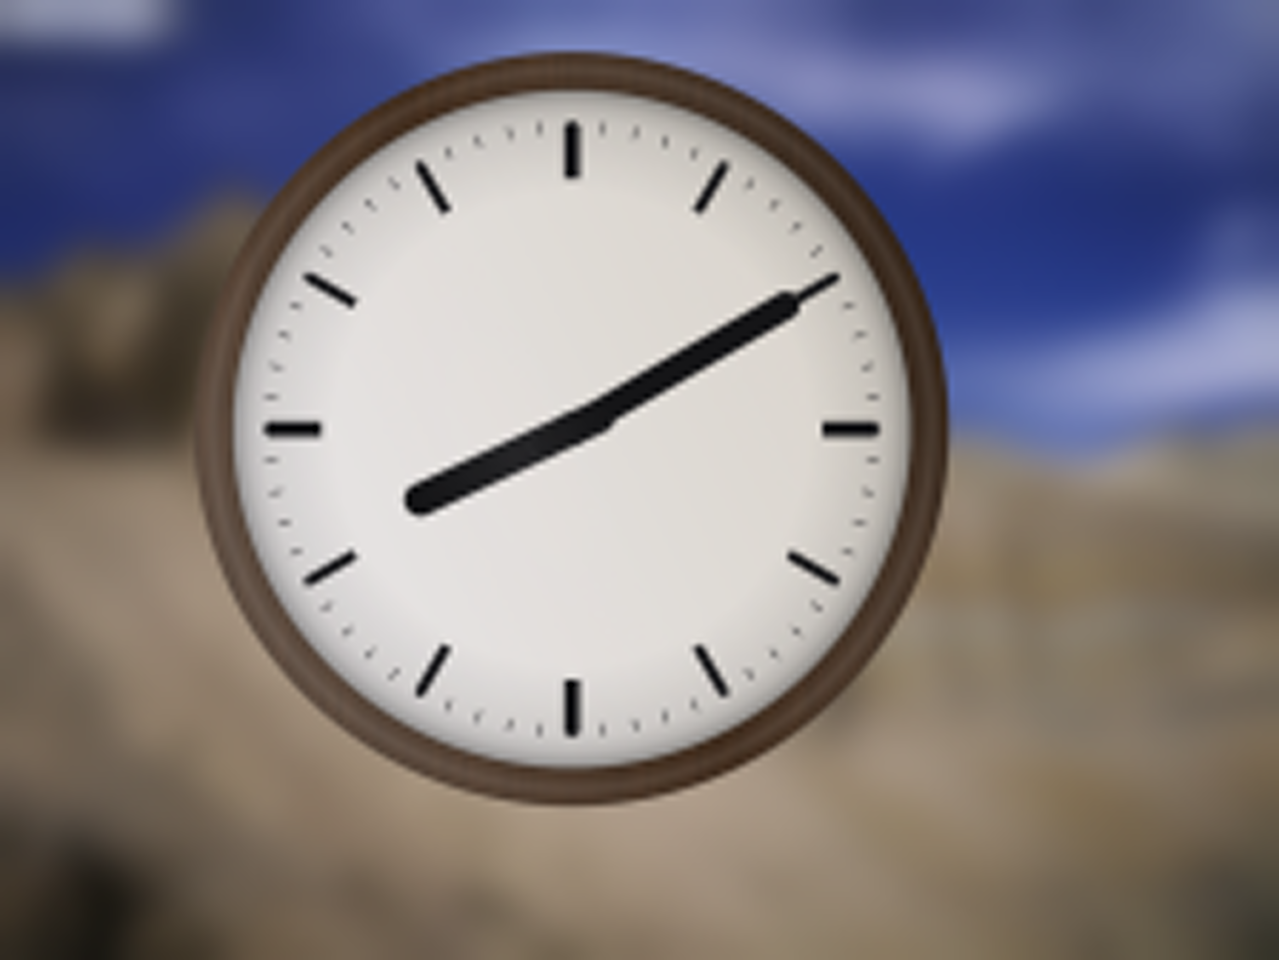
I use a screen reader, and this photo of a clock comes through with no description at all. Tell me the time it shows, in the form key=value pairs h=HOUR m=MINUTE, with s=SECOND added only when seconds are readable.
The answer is h=8 m=10
